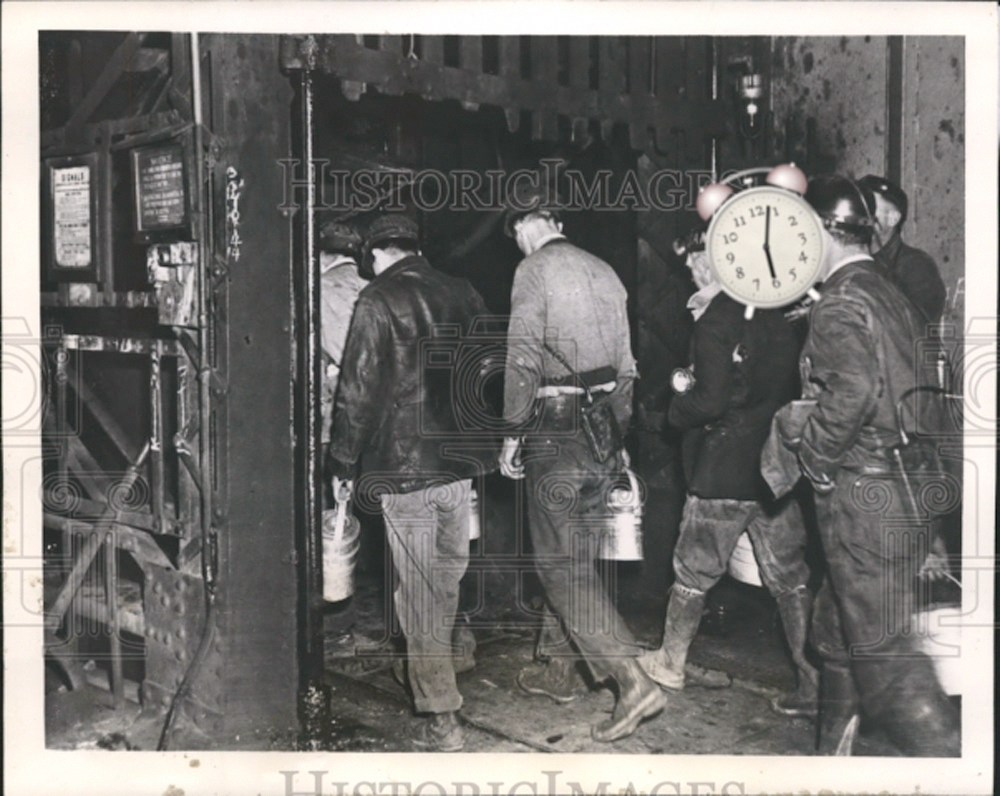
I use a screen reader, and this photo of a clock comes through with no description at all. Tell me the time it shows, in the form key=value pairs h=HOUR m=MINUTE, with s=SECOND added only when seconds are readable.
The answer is h=6 m=3
